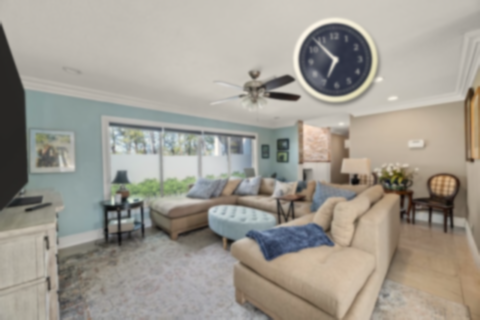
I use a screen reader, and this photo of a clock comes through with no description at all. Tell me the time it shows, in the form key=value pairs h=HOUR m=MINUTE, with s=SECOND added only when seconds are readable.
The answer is h=6 m=53
